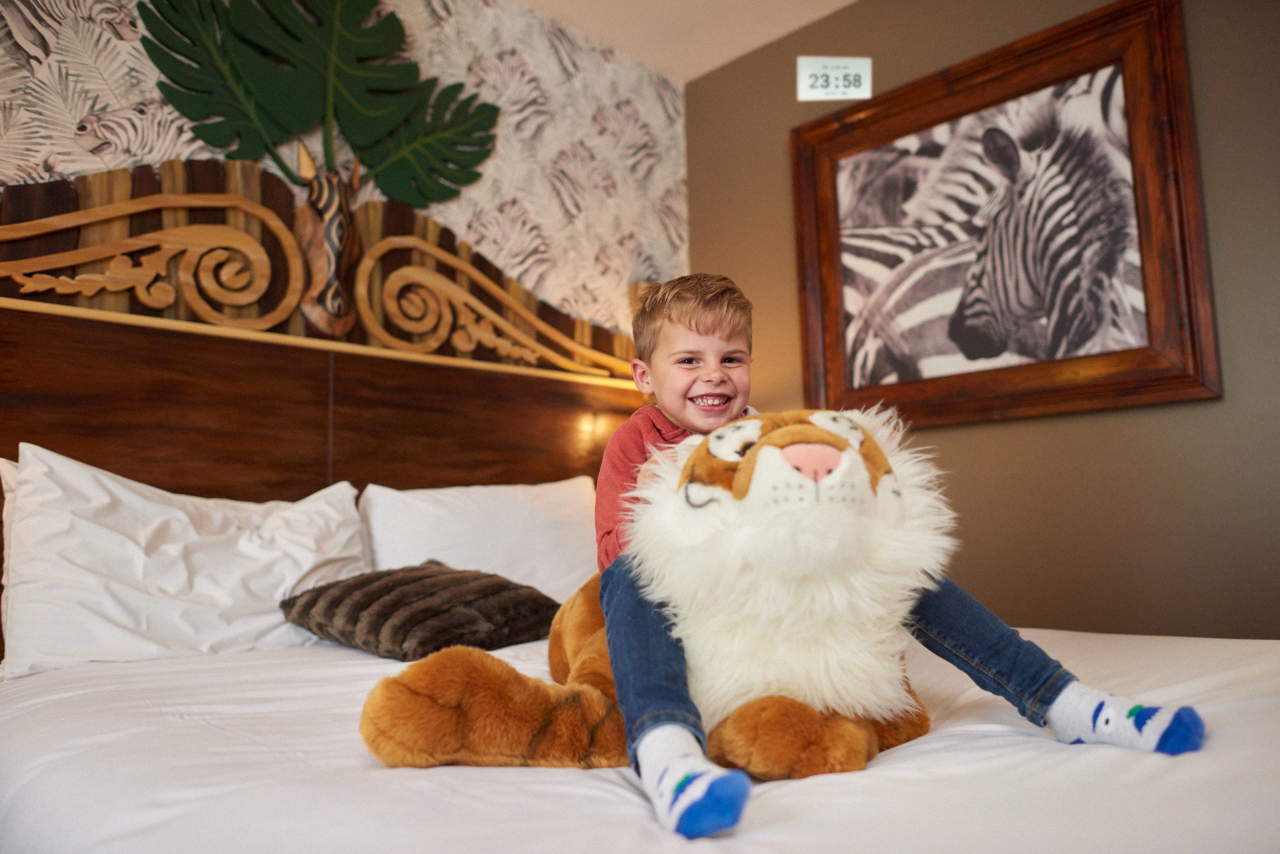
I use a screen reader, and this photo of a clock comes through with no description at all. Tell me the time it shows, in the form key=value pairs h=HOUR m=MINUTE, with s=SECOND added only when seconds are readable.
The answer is h=23 m=58
